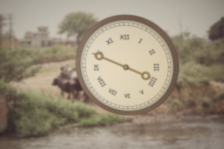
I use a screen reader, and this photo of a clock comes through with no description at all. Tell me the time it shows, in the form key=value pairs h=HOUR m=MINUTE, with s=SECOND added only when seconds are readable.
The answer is h=3 m=49
